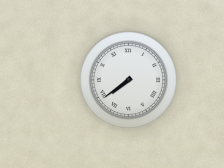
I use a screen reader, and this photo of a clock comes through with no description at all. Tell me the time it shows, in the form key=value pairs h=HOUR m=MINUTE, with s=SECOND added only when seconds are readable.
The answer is h=7 m=39
